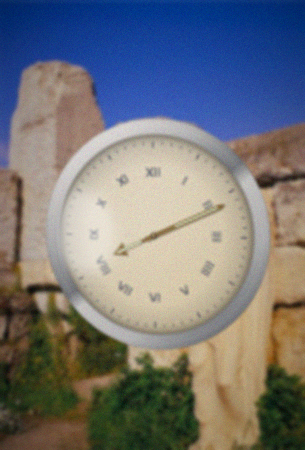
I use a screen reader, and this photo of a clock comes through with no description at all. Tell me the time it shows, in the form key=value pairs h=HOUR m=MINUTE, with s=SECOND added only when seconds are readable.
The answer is h=8 m=11
